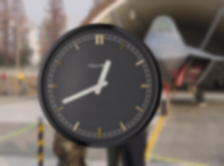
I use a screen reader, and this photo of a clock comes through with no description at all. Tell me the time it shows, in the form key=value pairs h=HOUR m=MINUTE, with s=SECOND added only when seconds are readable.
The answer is h=12 m=41
